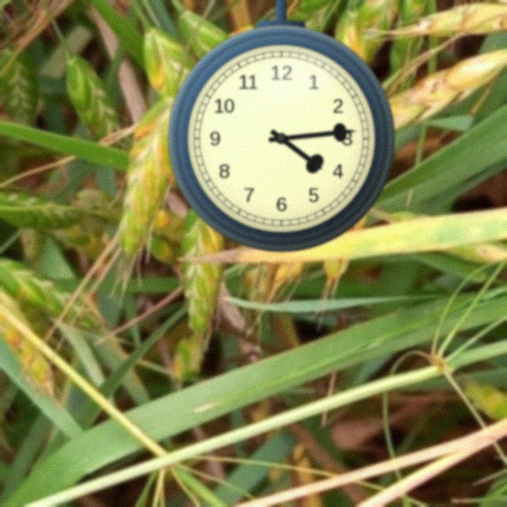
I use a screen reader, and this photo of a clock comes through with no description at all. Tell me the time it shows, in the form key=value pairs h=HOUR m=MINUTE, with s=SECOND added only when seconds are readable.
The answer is h=4 m=14
